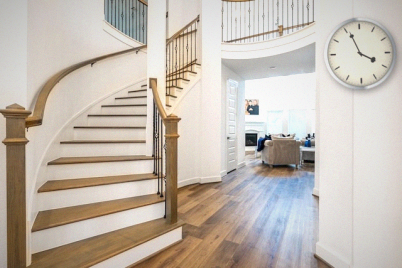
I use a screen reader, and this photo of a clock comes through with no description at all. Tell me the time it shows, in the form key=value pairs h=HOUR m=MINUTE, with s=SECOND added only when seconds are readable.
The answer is h=3 m=56
